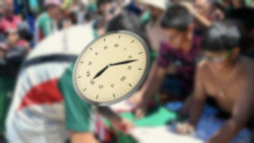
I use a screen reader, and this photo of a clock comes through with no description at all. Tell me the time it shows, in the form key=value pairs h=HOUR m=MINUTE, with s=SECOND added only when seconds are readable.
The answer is h=7 m=12
